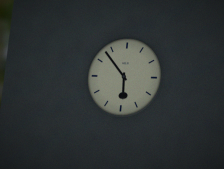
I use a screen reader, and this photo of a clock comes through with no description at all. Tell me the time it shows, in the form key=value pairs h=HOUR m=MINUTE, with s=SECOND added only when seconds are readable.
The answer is h=5 m=53
